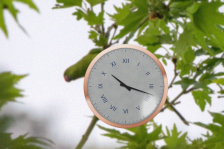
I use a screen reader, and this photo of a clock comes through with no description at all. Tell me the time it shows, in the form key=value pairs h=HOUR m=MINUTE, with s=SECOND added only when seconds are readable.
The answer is h=10 m=18
